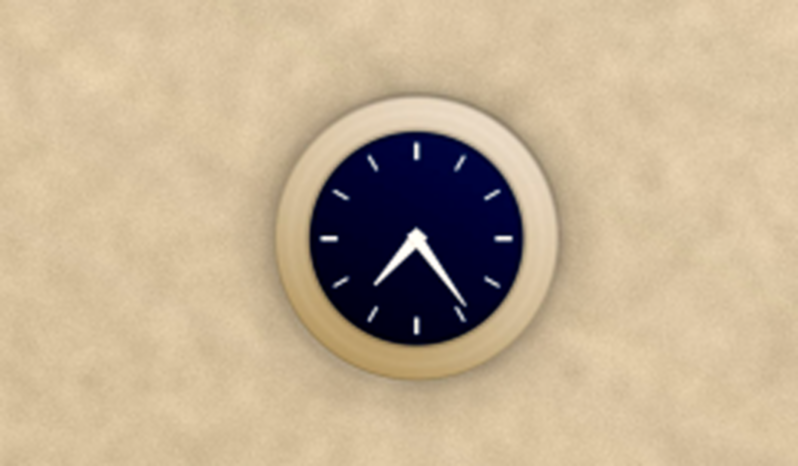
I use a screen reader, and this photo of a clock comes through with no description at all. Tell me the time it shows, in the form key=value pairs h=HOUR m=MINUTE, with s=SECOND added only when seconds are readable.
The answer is h=7 m=24
